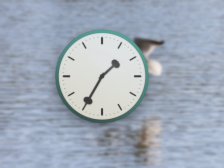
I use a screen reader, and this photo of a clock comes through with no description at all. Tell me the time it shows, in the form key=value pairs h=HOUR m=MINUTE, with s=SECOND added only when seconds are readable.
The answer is h=1 m=35
